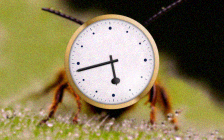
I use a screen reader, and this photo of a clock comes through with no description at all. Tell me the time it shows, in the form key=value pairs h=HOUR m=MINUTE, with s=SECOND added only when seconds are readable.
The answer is h=5 m=43
